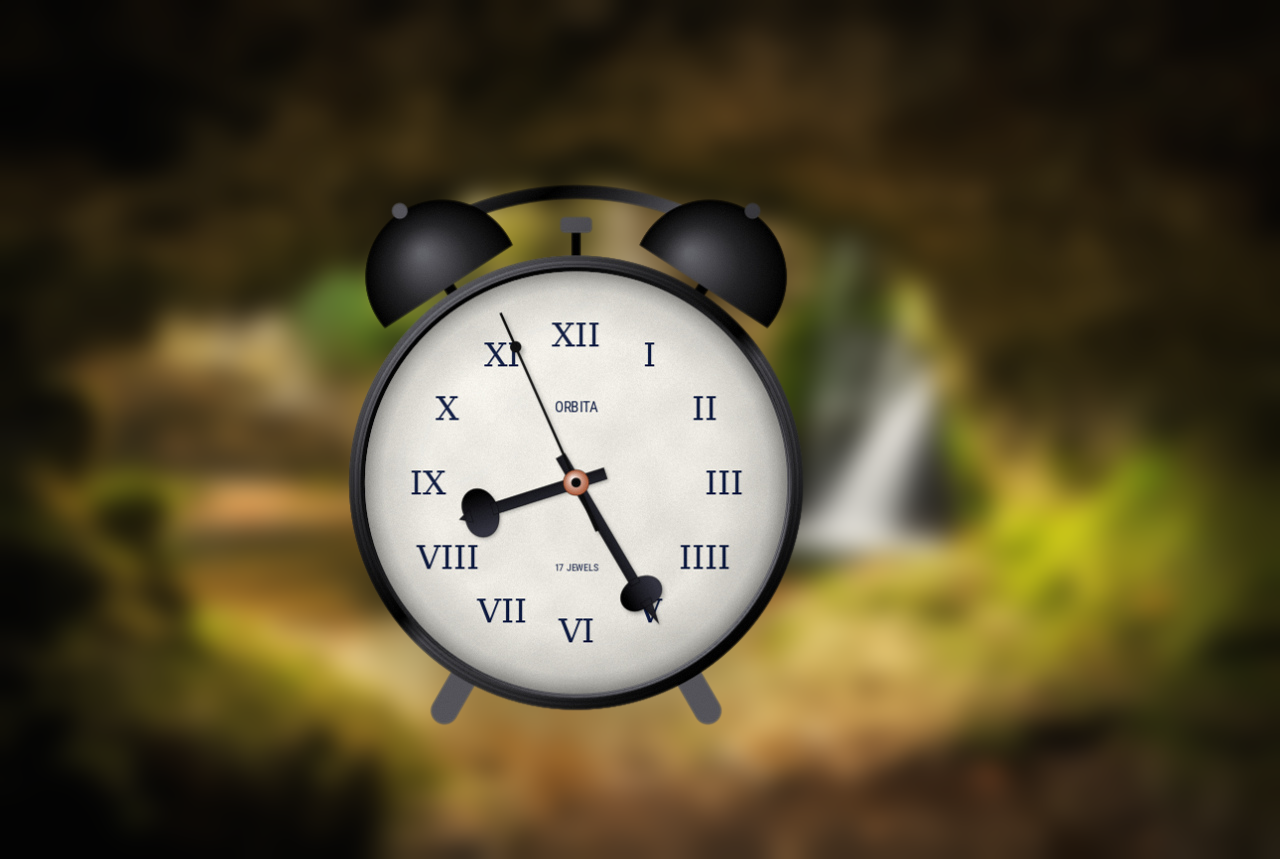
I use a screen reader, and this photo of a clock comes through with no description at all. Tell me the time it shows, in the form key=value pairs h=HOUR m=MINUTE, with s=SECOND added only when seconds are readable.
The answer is h=8 m=24 s=56
